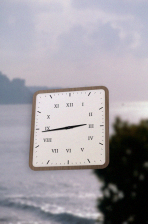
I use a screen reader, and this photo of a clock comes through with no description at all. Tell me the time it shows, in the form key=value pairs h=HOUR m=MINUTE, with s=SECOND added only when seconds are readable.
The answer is h=2 m=44
